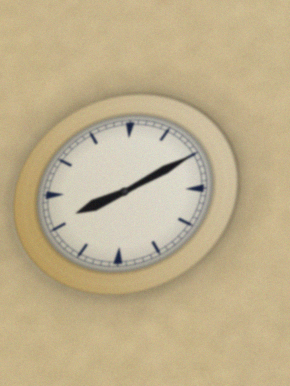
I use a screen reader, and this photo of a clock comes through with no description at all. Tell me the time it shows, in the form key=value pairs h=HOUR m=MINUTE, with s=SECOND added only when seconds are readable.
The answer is h=8 m=10
